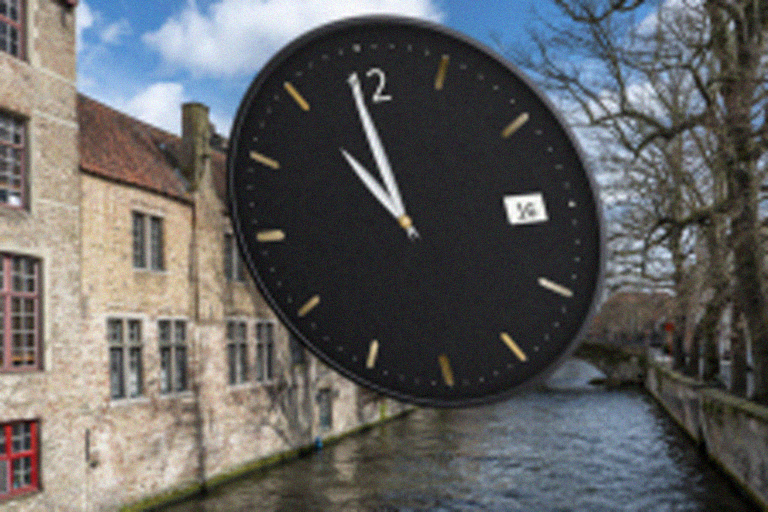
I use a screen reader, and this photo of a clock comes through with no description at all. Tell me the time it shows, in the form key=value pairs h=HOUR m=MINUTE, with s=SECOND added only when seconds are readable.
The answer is h=10 m=59
